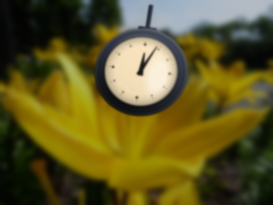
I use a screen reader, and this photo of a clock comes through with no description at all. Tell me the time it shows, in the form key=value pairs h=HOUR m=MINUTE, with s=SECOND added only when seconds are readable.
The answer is h=12 m=4
